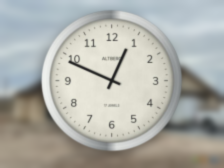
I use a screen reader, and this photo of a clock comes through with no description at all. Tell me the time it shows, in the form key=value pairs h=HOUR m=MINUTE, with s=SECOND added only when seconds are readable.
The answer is h=12 m=49
